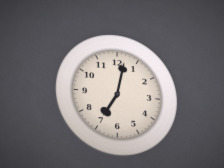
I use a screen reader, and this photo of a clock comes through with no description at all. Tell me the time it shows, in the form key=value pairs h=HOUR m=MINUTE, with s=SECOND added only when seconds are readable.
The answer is h=7 m=2
